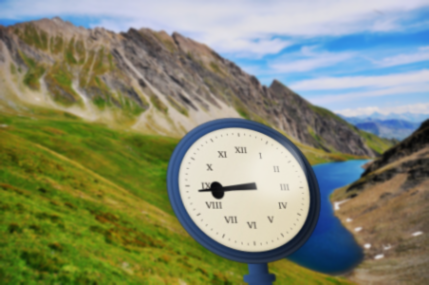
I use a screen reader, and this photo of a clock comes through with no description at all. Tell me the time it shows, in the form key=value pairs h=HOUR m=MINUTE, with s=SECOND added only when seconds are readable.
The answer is h=8 m=44
